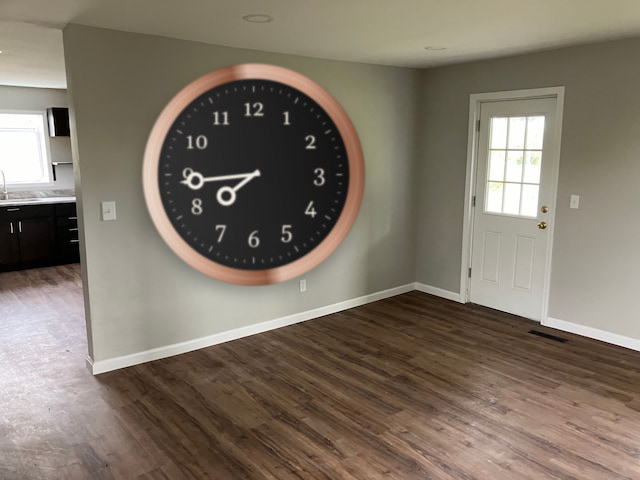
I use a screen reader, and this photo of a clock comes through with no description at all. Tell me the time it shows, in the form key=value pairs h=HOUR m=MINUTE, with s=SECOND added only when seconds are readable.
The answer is h=7 m=44
